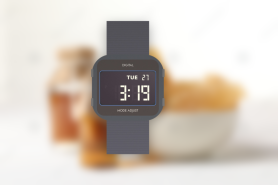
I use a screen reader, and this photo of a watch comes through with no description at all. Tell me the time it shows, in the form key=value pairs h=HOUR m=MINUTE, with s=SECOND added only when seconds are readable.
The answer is h=3 m=19
